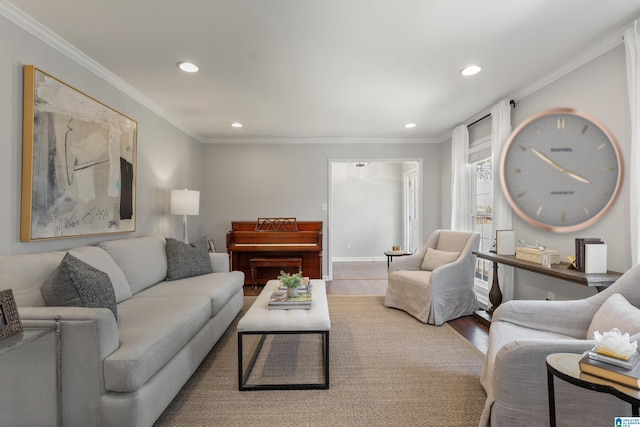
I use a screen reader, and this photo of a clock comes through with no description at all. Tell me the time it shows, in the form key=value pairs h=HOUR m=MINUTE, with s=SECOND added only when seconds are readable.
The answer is h=3 m=51
